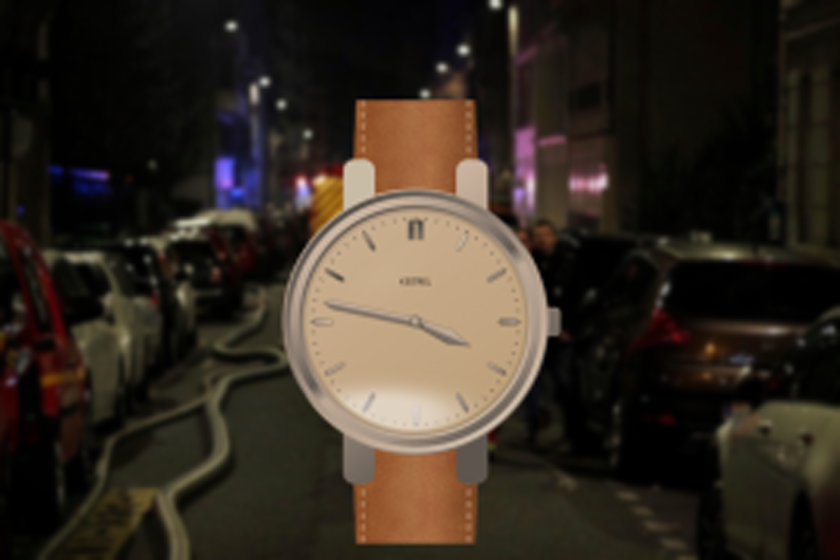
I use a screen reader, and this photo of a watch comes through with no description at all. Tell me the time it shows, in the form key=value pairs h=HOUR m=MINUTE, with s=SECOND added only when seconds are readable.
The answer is h=3 m=47
